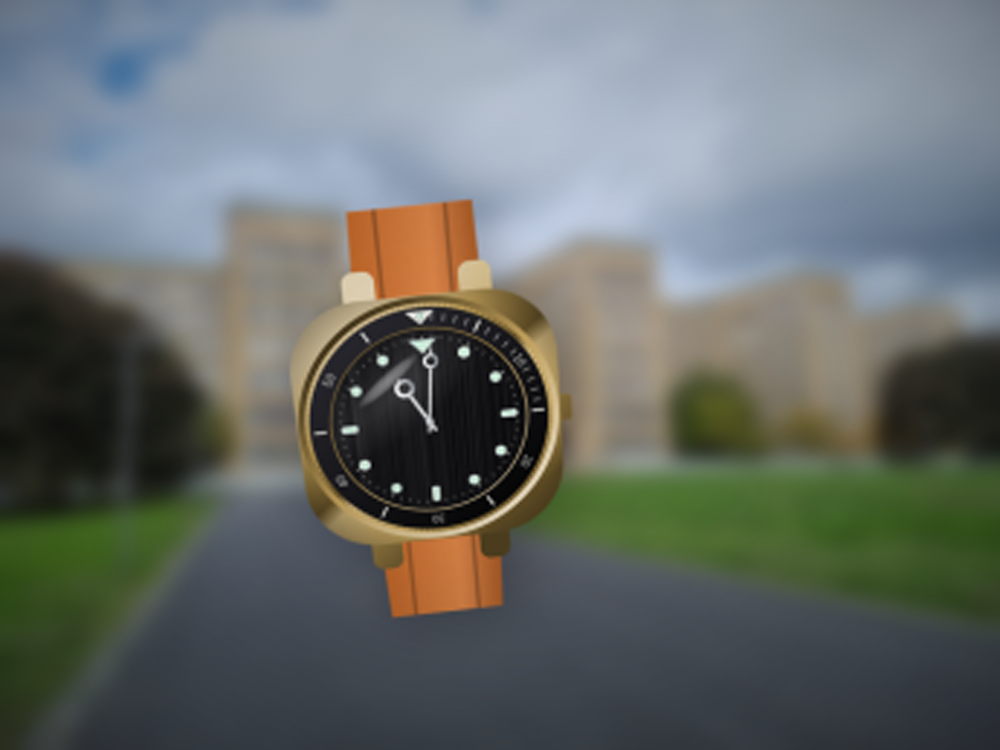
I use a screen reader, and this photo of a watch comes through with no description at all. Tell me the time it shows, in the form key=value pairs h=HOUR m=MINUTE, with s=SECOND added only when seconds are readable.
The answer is h=11 m=1
